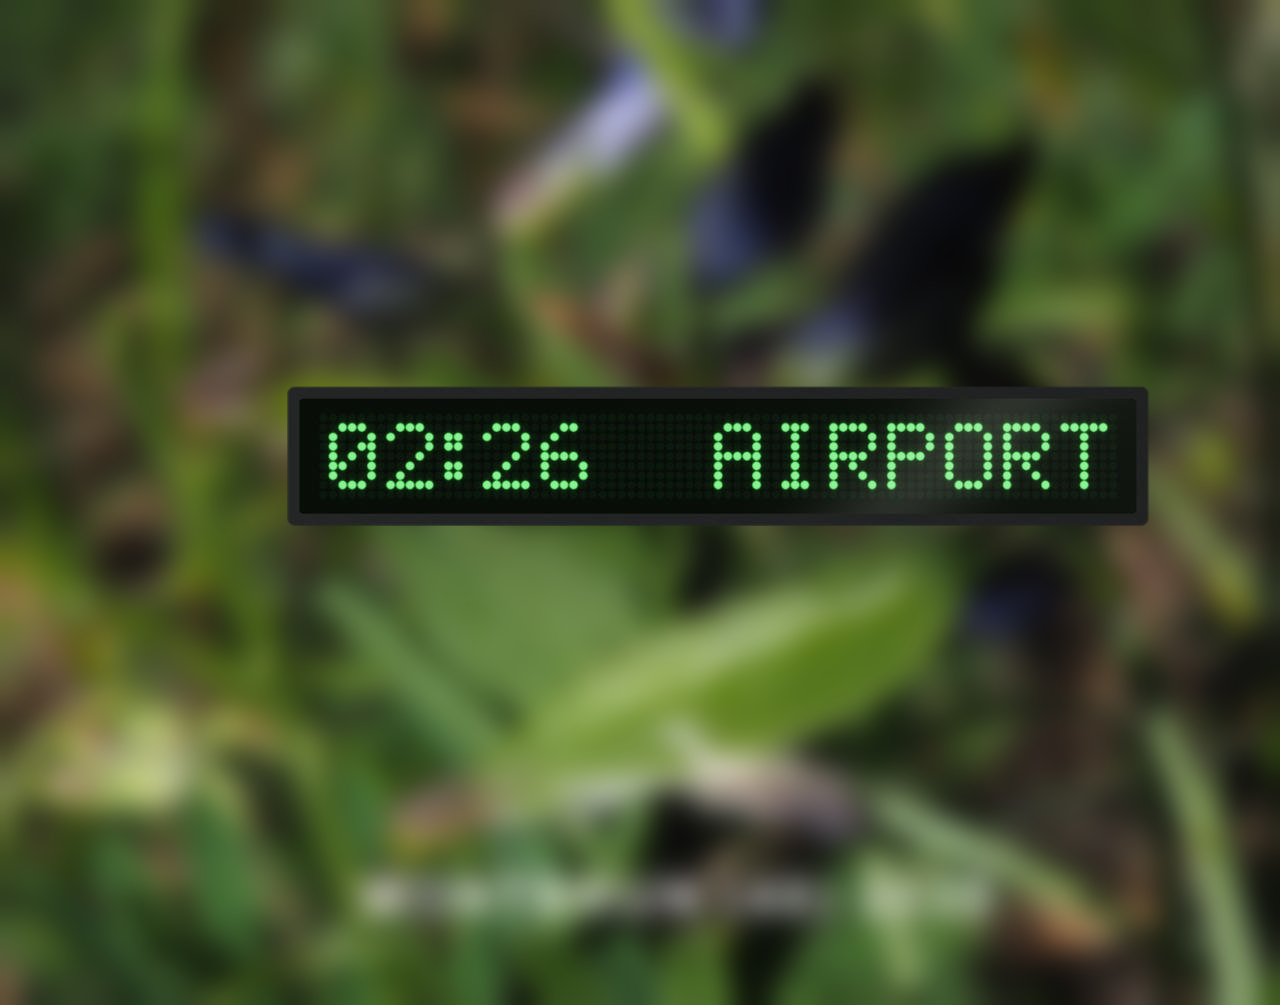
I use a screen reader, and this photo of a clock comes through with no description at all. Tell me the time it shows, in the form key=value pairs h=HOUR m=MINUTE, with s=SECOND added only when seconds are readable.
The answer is h=2 m=26
